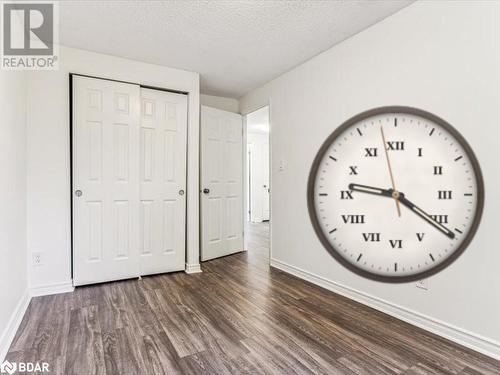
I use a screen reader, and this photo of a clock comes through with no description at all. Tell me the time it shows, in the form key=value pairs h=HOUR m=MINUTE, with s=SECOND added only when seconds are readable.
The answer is h=9 m=20 s=58
